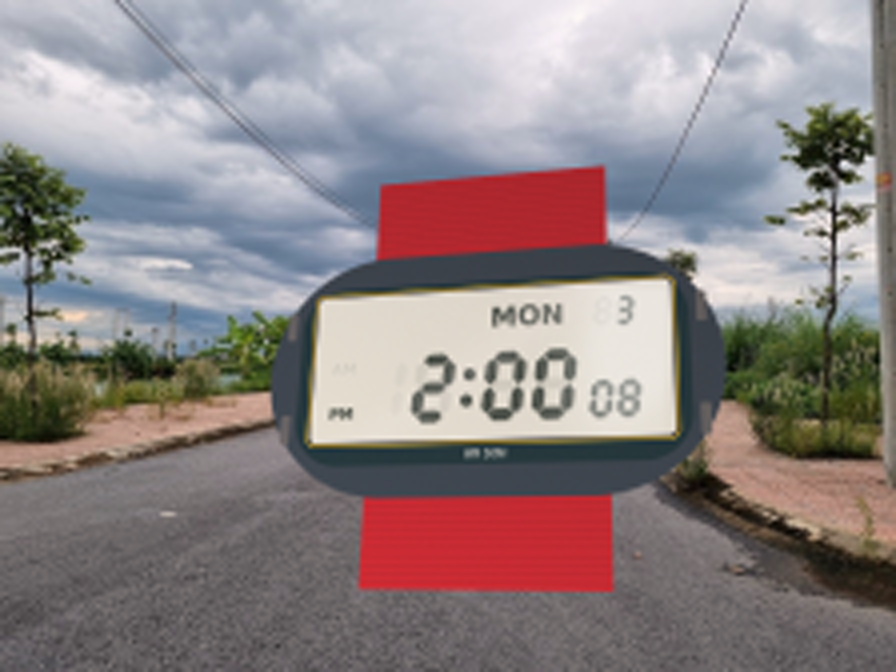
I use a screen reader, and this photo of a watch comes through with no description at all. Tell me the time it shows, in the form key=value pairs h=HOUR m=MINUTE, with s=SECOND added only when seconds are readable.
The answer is h=2 m=0 s=8
